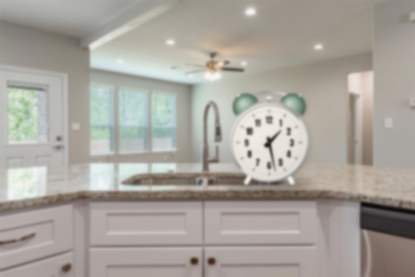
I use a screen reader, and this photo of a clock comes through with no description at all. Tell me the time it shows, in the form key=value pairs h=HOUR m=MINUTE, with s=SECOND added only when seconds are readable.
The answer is h=1 m=28
